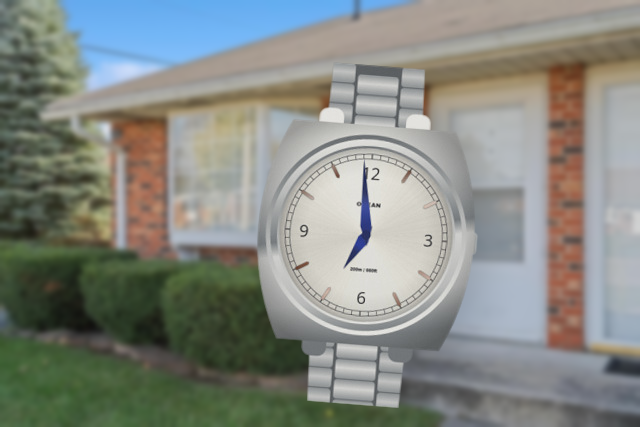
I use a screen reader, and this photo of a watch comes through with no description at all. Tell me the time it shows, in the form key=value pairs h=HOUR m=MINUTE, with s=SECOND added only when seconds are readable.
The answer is h=6 m=59
